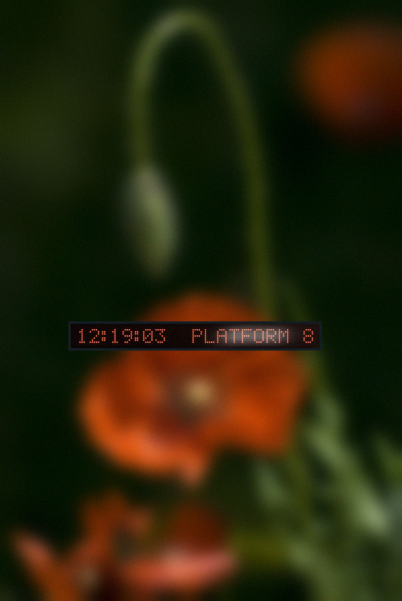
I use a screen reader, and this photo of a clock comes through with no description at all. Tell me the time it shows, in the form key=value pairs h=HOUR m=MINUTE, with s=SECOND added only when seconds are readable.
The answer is h=12 m=19 s=3
